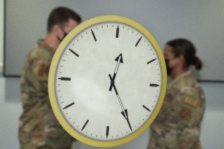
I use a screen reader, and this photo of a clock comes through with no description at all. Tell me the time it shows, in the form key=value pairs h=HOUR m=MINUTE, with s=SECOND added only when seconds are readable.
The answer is h=12 m=25
